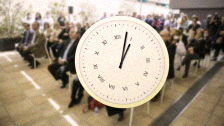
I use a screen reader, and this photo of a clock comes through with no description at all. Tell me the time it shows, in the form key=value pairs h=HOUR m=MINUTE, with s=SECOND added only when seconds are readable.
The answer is h=1 m=3
